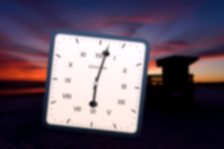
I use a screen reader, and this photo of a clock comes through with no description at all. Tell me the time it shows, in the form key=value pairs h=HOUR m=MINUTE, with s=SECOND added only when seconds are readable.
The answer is h=6 m=2
